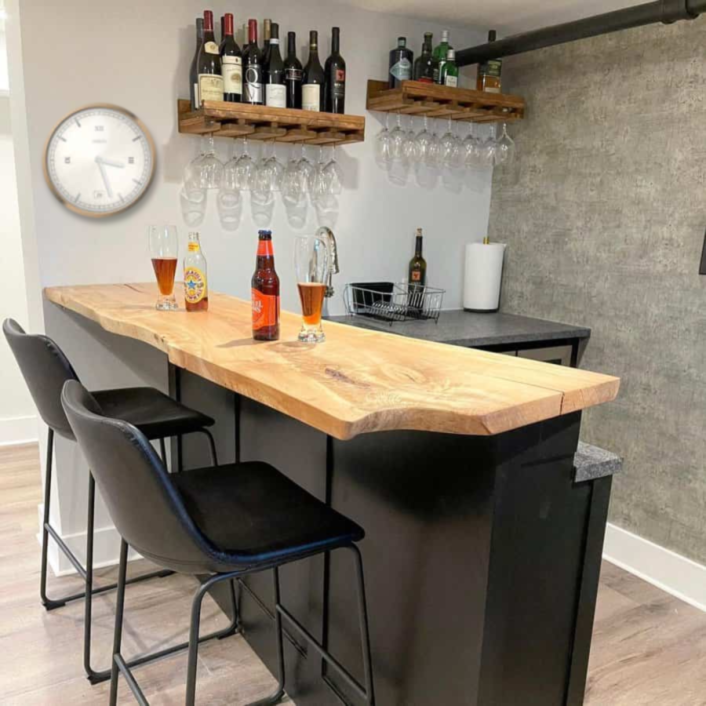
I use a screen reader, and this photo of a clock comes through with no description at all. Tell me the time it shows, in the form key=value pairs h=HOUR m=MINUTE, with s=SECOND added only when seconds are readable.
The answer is h=3 m=27
